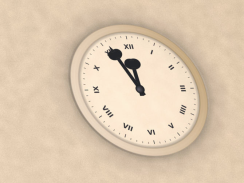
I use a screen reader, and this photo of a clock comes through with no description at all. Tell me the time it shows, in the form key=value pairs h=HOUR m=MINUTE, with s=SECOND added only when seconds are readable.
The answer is h=11 m=56
